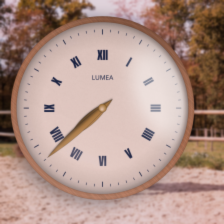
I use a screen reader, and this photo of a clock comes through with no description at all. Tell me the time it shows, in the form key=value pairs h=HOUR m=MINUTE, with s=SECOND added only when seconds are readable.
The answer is h=7 m=38
